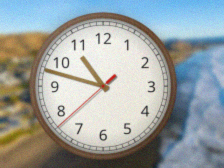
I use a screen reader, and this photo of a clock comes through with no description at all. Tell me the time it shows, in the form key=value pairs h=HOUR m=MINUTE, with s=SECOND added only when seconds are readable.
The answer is h=10 m=47 s=38
